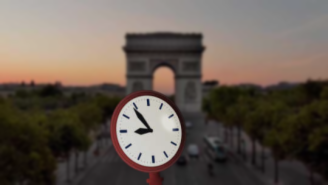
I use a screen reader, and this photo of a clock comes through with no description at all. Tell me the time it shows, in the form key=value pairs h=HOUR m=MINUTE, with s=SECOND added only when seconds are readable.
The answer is h=8 m=54
